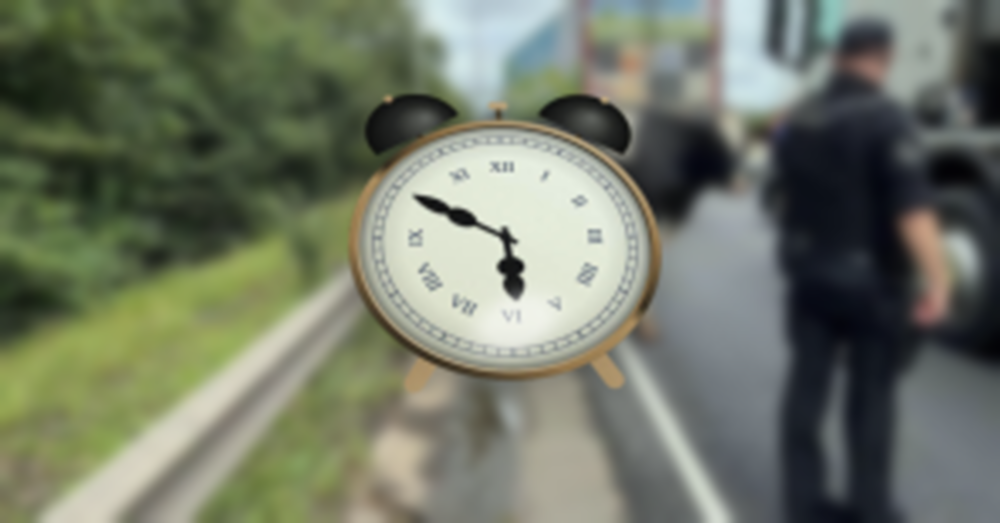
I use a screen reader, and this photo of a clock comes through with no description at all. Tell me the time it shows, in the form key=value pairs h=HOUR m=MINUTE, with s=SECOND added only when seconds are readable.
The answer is h=5 m=50
